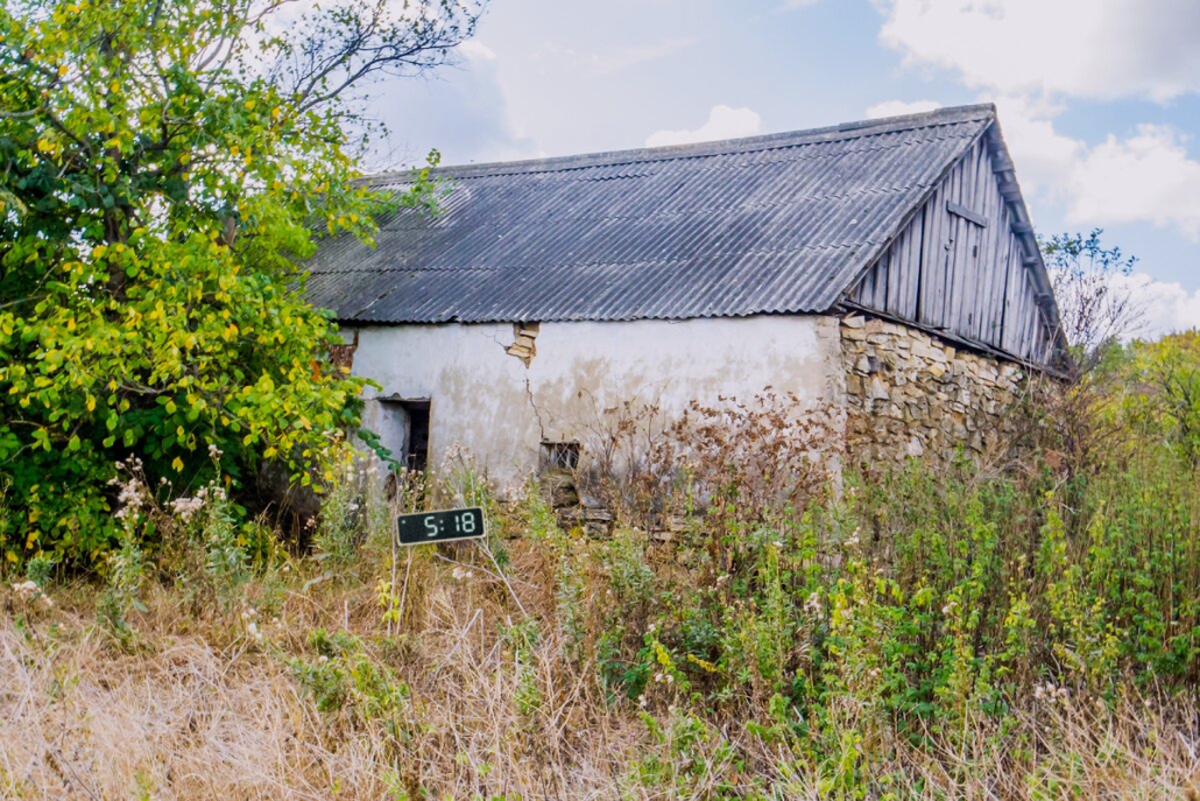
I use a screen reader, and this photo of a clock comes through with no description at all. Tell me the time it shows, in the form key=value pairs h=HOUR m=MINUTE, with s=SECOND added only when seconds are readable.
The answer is h=5 m=18
